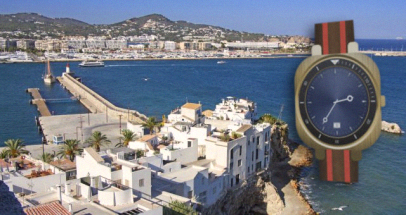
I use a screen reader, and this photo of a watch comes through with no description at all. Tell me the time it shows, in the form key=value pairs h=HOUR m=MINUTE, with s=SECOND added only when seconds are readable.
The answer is h=2 m=36
